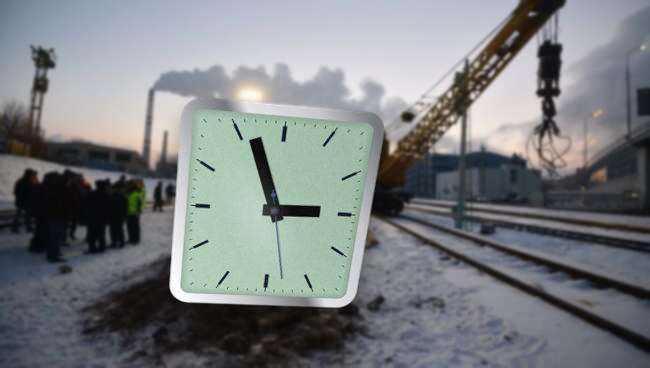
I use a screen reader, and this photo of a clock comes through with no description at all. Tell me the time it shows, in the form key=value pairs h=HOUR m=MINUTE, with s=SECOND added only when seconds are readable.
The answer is h=2 m=56 s=28
